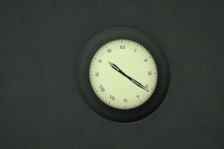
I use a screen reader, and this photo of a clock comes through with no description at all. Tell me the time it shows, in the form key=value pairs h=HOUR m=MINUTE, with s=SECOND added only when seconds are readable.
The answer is h=10 m=21
